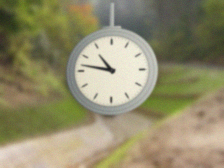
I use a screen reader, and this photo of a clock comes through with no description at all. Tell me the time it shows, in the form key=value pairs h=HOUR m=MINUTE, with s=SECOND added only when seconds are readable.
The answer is h=10 m=47
